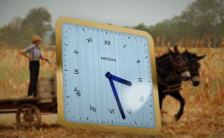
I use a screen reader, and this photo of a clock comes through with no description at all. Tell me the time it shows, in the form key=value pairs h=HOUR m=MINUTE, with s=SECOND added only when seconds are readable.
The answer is h=3 m=27
